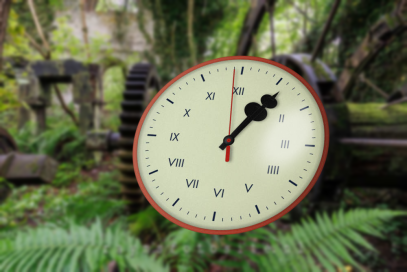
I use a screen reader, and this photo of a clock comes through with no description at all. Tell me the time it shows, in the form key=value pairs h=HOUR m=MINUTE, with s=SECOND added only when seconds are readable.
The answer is h=1 m=5 s=59
